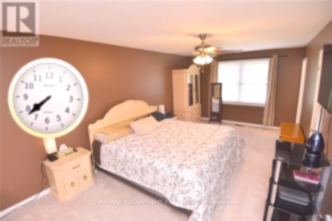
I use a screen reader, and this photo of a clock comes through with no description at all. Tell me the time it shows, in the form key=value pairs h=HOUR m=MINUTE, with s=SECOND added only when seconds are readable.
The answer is h=7 m=38
